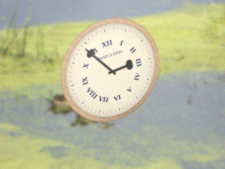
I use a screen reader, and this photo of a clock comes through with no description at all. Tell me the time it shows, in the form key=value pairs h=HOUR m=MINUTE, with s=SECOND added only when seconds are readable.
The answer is h=2 m=54
